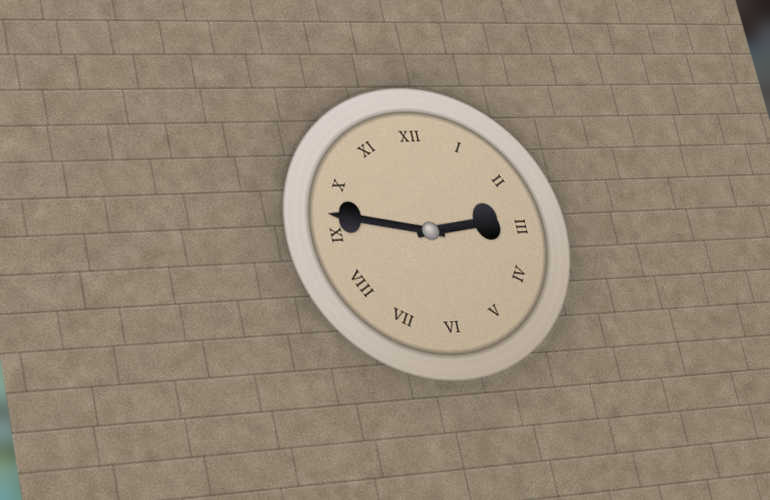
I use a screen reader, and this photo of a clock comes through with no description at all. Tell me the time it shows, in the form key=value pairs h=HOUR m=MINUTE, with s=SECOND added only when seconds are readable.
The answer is h=2 m=47
